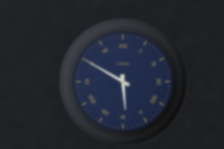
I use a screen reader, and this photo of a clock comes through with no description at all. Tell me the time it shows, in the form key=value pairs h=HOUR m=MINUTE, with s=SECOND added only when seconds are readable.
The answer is h=5 m=50
